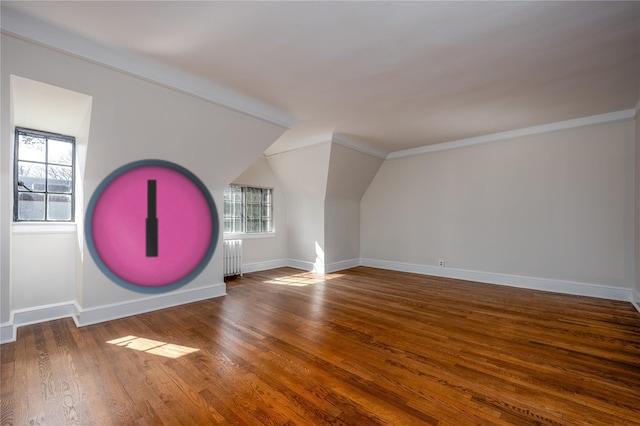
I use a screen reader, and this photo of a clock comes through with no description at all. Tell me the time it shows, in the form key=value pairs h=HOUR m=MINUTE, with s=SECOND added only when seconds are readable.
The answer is h=6 m=0
